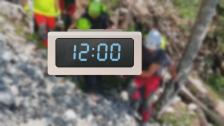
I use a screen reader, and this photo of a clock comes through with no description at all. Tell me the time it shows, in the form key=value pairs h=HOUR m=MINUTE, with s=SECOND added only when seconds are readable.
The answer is h=12 m=0
